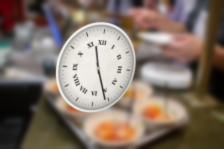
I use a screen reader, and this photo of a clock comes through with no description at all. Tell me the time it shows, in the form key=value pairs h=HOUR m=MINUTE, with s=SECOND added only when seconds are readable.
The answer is h=11 m=26
